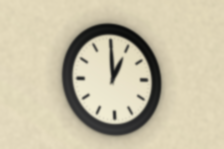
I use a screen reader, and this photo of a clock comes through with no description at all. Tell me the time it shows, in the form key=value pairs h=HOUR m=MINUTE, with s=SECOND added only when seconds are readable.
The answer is h=1 m=0
